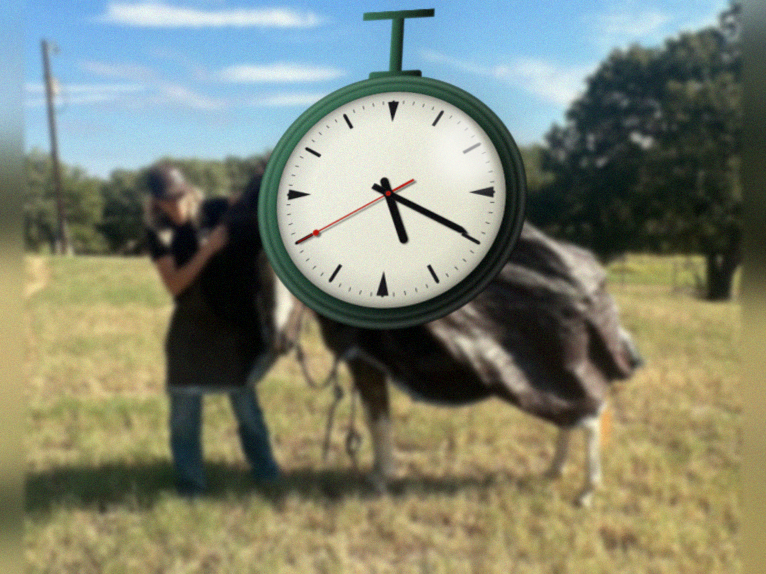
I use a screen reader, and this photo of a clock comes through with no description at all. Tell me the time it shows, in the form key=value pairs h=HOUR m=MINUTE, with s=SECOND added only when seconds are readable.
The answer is h=5 m=19 s=40
